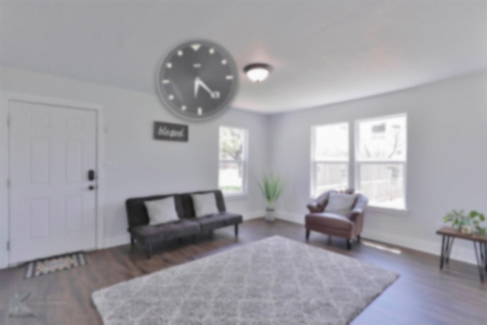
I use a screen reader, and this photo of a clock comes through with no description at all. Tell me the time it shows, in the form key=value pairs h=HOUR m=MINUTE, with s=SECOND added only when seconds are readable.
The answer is h=6 m=23
